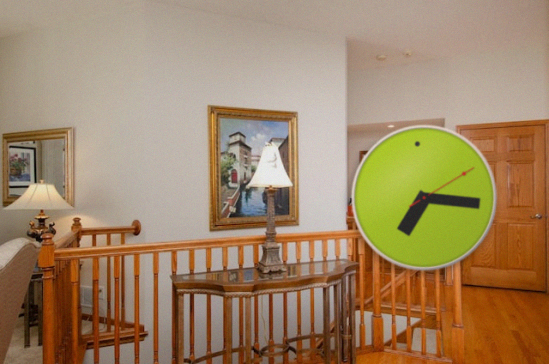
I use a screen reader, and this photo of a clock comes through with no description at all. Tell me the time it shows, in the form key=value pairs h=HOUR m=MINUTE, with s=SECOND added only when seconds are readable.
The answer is h=7 m=17 s=11
